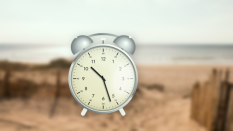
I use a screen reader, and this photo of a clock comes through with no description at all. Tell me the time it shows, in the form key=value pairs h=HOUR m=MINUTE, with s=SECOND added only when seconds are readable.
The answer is h=10 m=27
